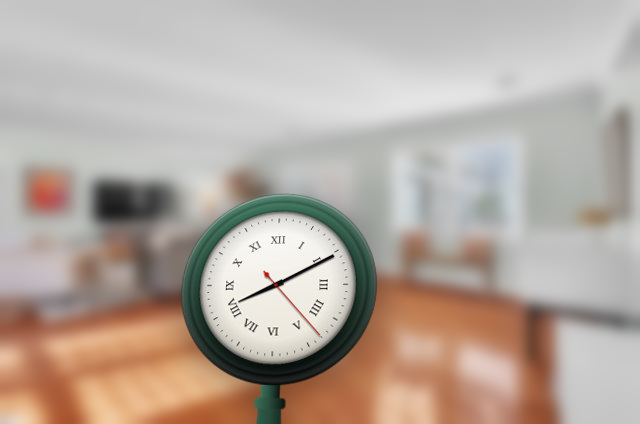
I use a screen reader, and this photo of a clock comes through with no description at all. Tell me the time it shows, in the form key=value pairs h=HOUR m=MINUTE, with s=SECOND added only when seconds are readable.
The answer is h=8 m=10 s=23
